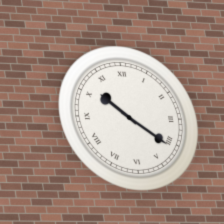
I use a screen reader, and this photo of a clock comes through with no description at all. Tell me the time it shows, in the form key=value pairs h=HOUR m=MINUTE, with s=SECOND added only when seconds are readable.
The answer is h=10 m=21
